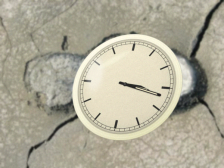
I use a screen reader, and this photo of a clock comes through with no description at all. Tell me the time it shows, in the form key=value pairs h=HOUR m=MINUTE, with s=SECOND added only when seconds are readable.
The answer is h=3 m=17
